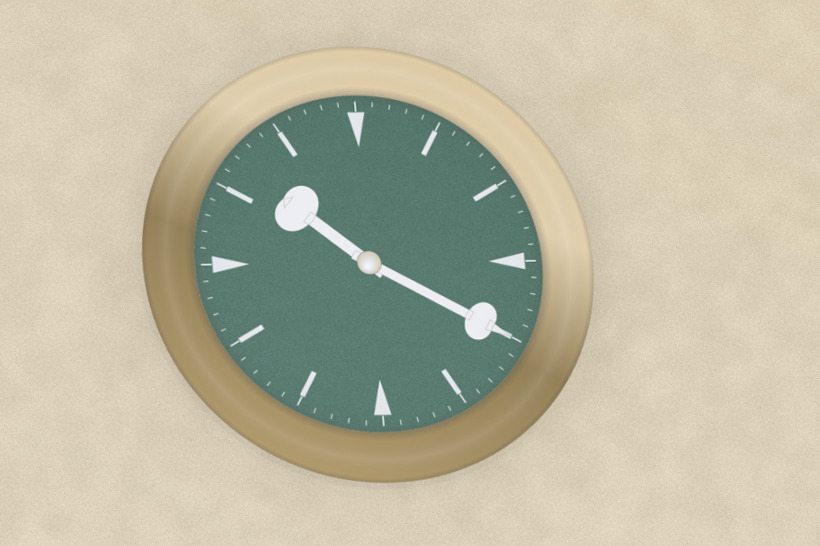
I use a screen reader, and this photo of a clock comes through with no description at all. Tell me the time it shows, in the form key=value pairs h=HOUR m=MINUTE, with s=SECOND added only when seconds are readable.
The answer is h=10 m=20
